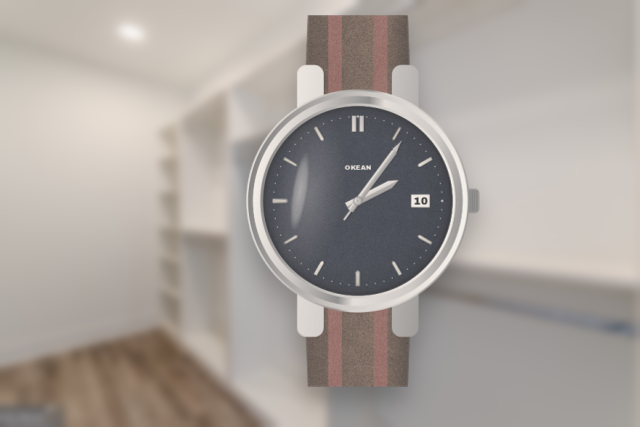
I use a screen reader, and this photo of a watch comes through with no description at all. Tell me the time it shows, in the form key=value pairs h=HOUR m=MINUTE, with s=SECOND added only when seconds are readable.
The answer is h=2 m=6 s=6
